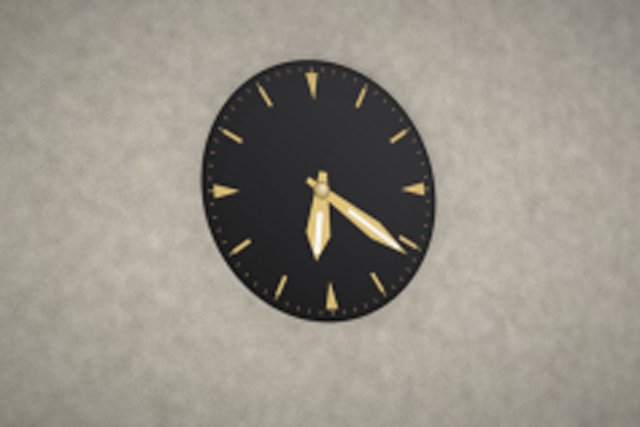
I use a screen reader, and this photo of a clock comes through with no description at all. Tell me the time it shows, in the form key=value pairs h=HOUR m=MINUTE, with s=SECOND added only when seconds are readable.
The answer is h=6 m=21
